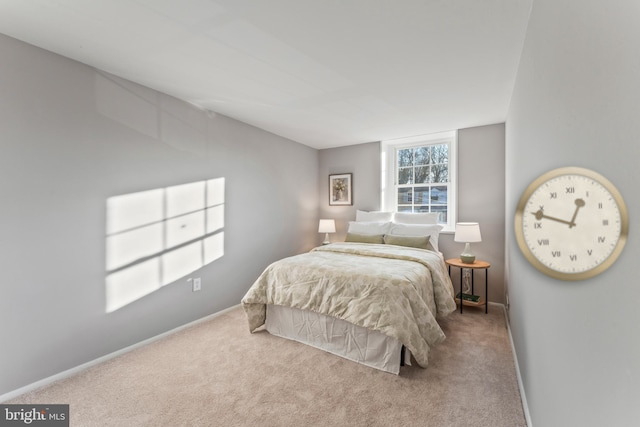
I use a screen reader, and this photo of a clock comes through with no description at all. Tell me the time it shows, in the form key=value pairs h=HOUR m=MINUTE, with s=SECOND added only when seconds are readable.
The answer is h=12 m=48
